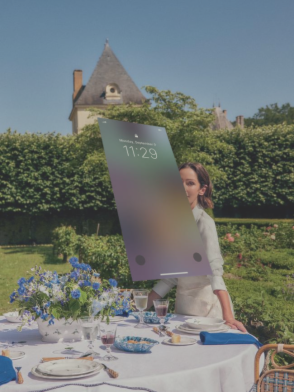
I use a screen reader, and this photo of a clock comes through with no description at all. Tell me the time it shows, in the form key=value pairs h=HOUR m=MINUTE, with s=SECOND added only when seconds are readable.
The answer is h=11 m=29
